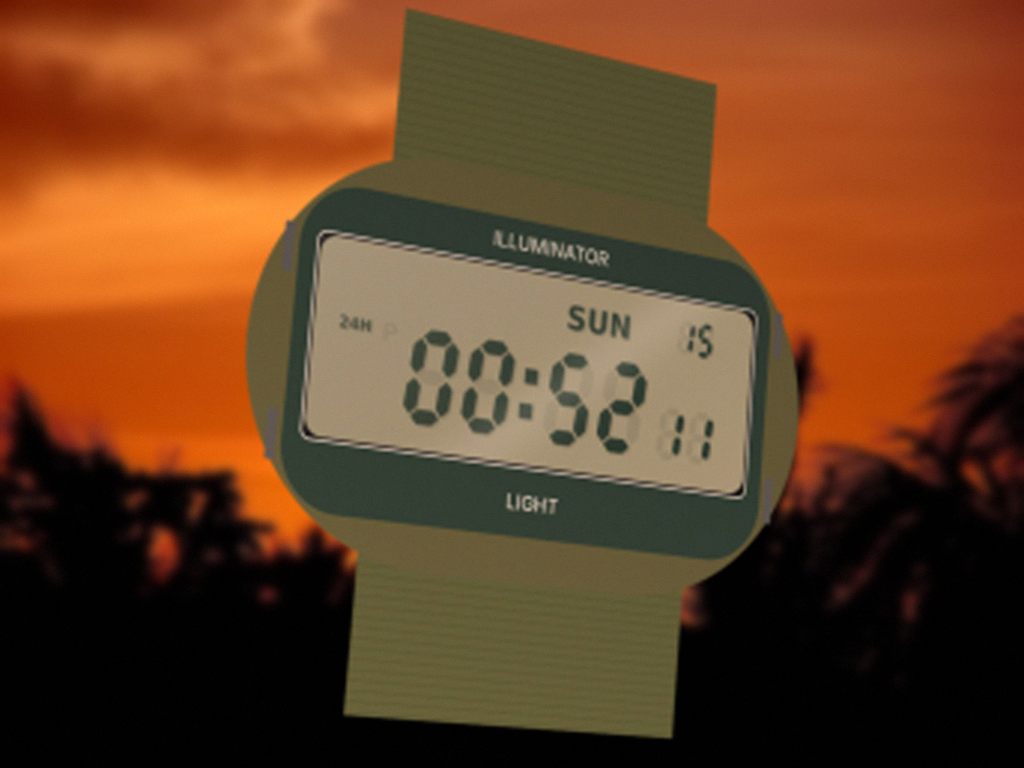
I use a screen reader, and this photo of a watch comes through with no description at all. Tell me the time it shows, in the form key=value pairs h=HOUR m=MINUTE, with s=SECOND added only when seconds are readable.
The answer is h=0 m=52 s=11
